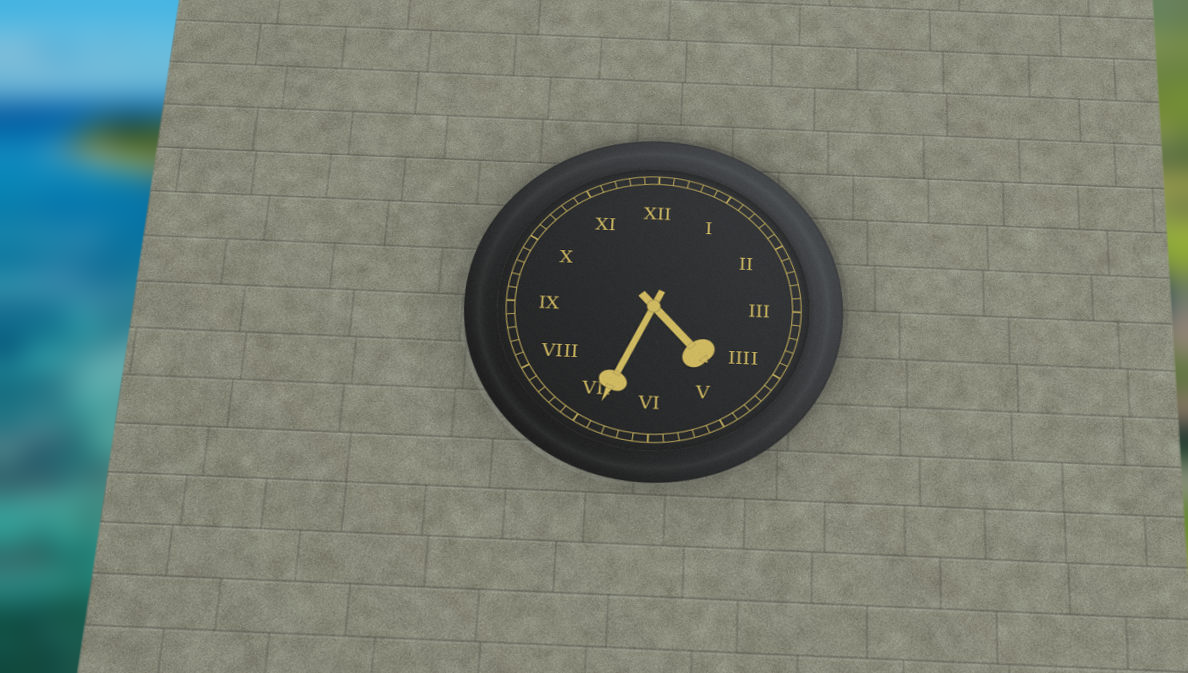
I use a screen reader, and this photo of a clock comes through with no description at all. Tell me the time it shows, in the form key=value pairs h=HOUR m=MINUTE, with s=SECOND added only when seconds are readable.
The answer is h=4 m=34
